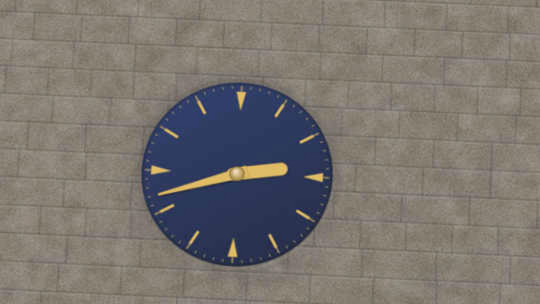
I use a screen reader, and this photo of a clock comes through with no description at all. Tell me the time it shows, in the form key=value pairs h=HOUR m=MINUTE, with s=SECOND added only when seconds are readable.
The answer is h=2 m=42
